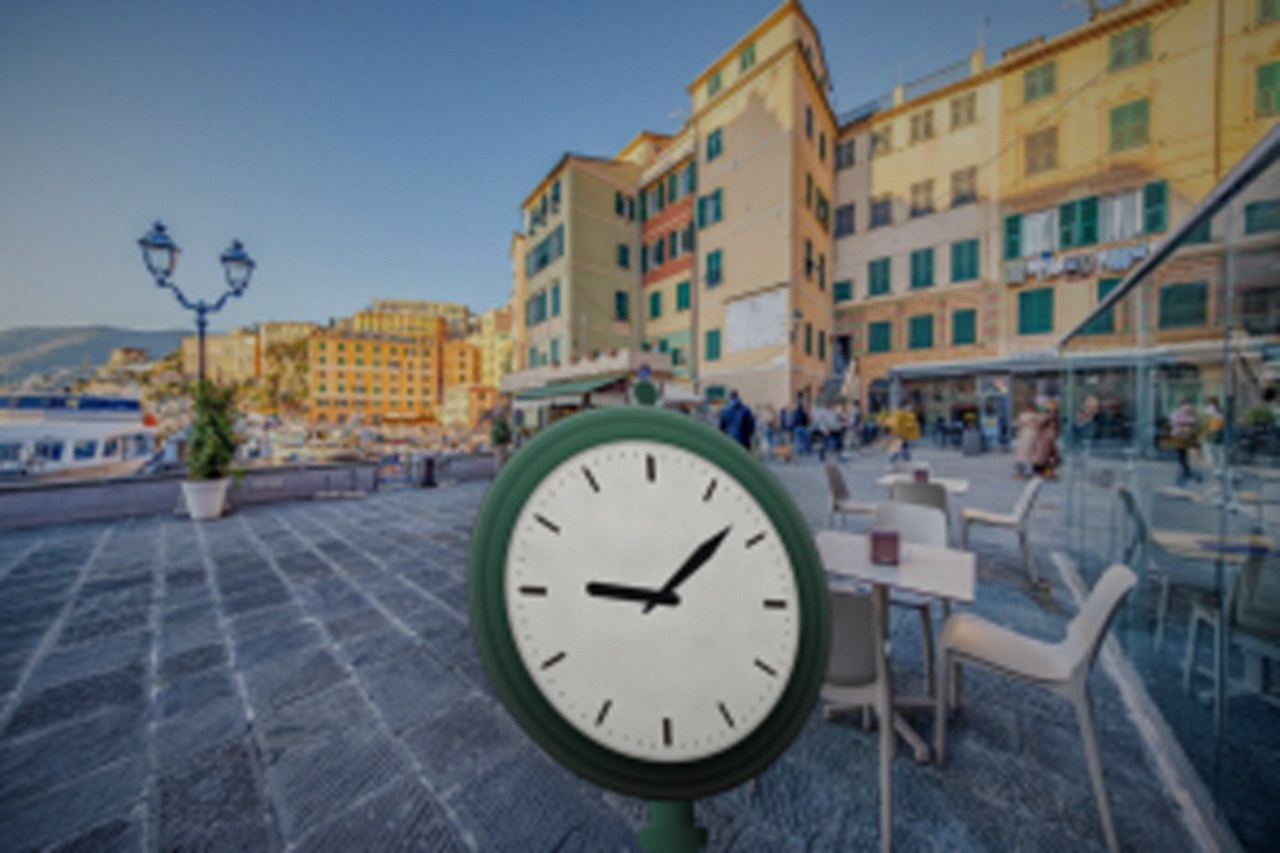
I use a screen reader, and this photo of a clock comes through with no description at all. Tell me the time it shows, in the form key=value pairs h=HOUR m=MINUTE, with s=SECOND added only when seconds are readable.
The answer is h=9 m=8
